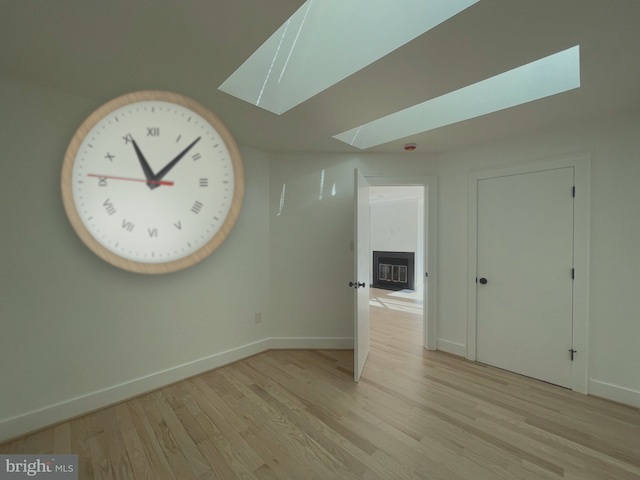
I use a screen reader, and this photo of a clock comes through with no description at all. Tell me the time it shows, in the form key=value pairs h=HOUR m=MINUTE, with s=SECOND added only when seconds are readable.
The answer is h=11 m=7 s=46
